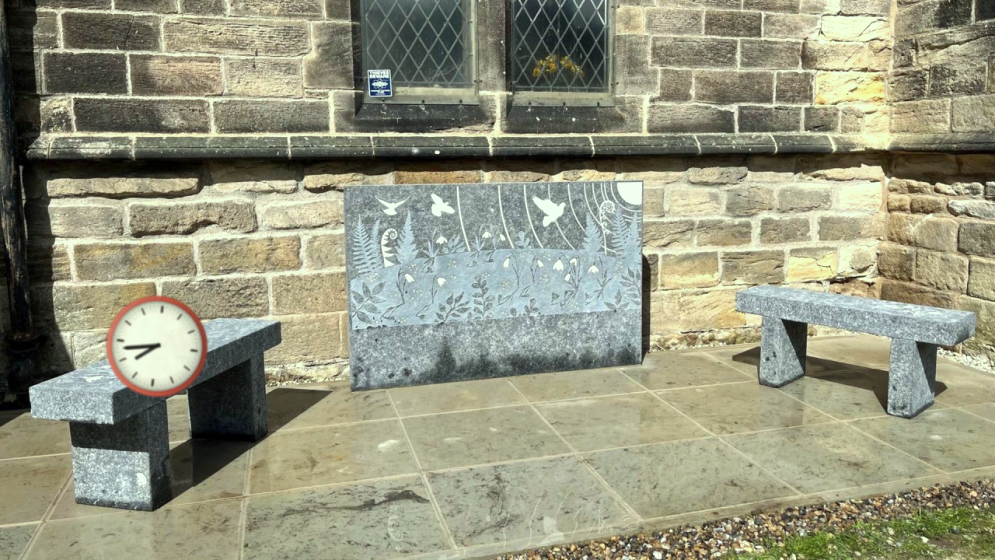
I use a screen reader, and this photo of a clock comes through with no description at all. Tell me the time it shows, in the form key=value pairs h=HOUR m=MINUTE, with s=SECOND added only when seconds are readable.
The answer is h=7 m=43
